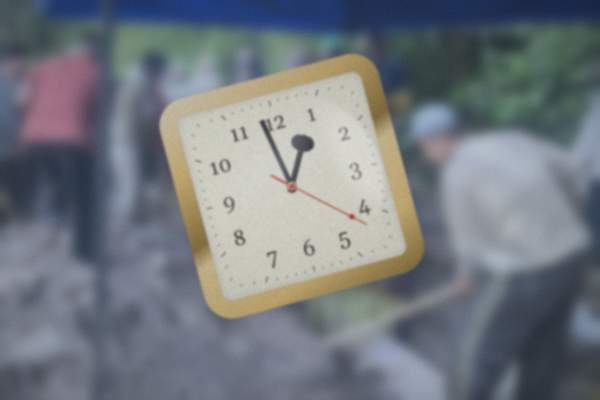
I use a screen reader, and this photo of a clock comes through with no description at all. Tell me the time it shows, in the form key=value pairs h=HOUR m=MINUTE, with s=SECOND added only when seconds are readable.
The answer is h=12 m=58 s=22
